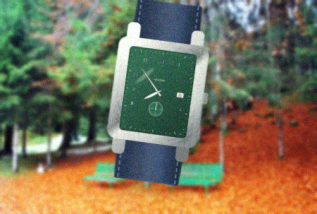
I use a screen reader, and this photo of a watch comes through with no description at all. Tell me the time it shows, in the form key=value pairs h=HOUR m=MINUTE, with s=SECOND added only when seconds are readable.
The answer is h=7 m=53
